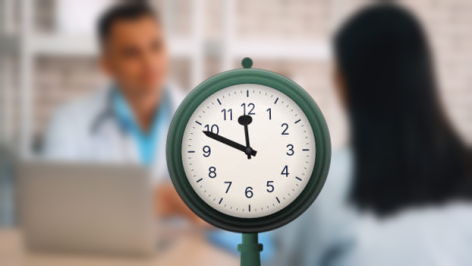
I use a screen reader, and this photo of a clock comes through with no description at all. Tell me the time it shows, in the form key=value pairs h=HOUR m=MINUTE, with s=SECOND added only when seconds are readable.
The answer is h=11 m=49
